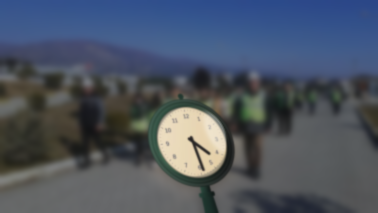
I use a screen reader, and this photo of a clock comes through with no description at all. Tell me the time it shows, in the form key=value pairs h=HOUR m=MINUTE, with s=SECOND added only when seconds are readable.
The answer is h=4 m=29
